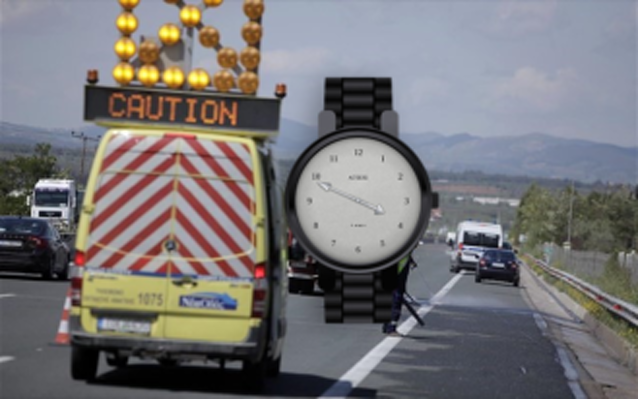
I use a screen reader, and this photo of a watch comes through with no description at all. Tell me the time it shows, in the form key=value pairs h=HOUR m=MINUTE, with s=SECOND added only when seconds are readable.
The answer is h=3 m=49
